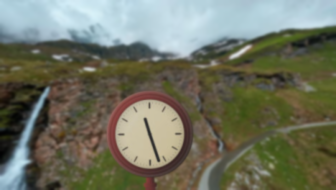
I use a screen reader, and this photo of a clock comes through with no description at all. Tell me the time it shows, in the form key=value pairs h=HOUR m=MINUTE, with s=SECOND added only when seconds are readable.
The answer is h=11 m=27
